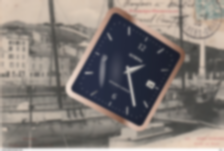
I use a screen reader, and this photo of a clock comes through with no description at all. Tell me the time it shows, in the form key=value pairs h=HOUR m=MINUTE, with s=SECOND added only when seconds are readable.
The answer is h=1 m=23
